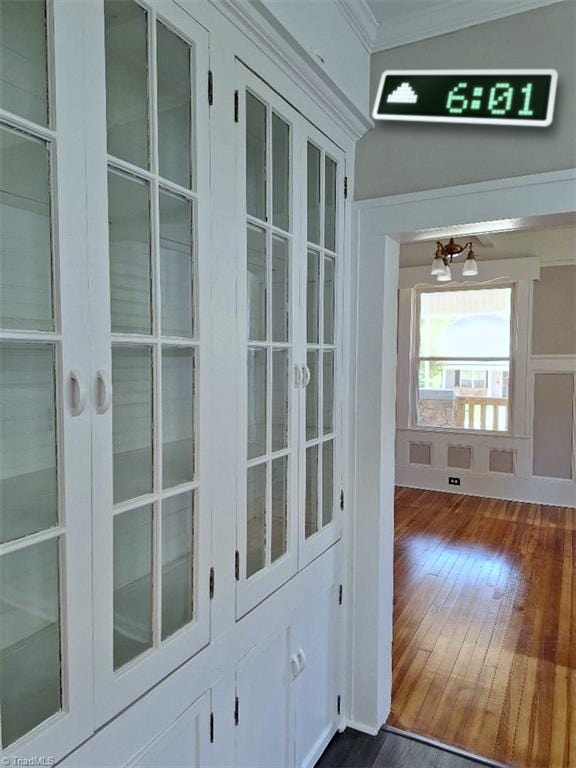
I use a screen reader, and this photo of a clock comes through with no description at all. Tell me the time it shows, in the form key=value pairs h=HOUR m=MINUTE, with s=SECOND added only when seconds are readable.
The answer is h=6 m=1
